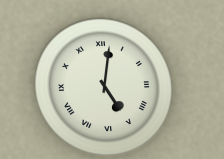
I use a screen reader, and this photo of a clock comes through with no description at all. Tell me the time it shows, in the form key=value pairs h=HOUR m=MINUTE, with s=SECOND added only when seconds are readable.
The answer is h=5 m=2
